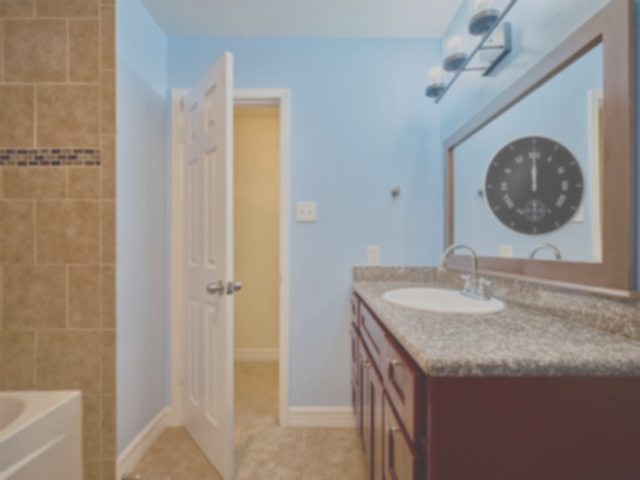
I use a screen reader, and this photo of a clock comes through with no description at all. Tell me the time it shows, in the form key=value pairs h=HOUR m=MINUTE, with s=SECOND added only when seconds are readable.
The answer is h=12 m=0
